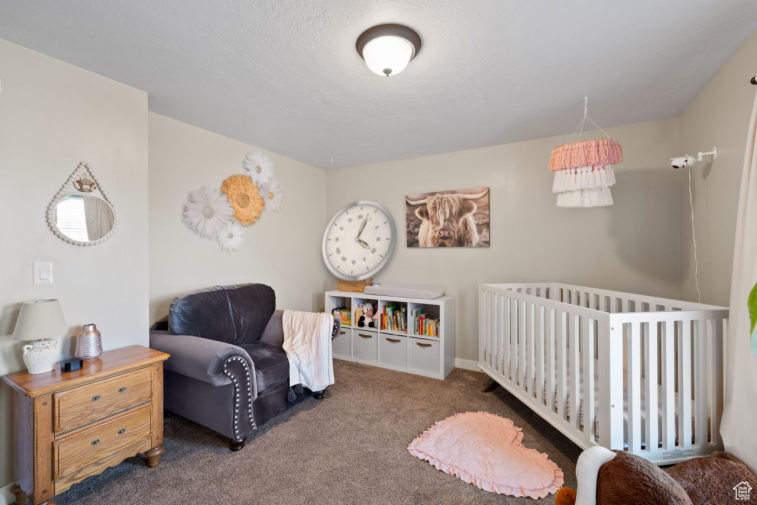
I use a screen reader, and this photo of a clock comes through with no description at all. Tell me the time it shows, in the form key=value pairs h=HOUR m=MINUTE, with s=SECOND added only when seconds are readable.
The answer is h=4 m=3
